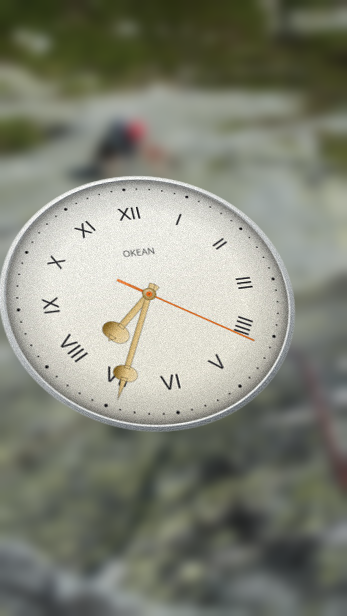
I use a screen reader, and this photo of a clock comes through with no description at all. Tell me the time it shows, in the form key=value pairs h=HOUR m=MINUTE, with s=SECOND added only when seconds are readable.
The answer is h=7 m=34 s=21
